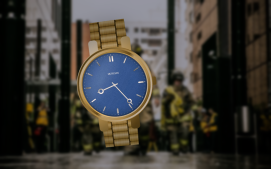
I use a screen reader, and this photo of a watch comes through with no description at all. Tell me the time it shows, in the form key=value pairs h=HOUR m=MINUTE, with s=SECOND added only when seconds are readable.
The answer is h=8 m=24
